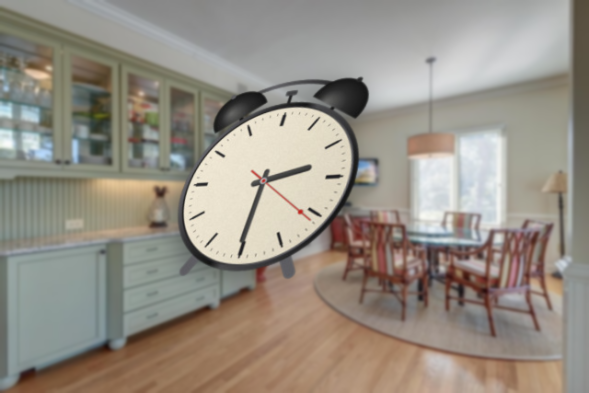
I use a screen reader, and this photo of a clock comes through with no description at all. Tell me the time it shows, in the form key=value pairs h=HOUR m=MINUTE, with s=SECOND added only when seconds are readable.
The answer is h=2 m=30 s=21
